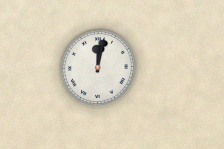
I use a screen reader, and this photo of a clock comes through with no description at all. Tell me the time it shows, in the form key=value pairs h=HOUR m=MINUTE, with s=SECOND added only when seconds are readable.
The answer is h=12 m=2
